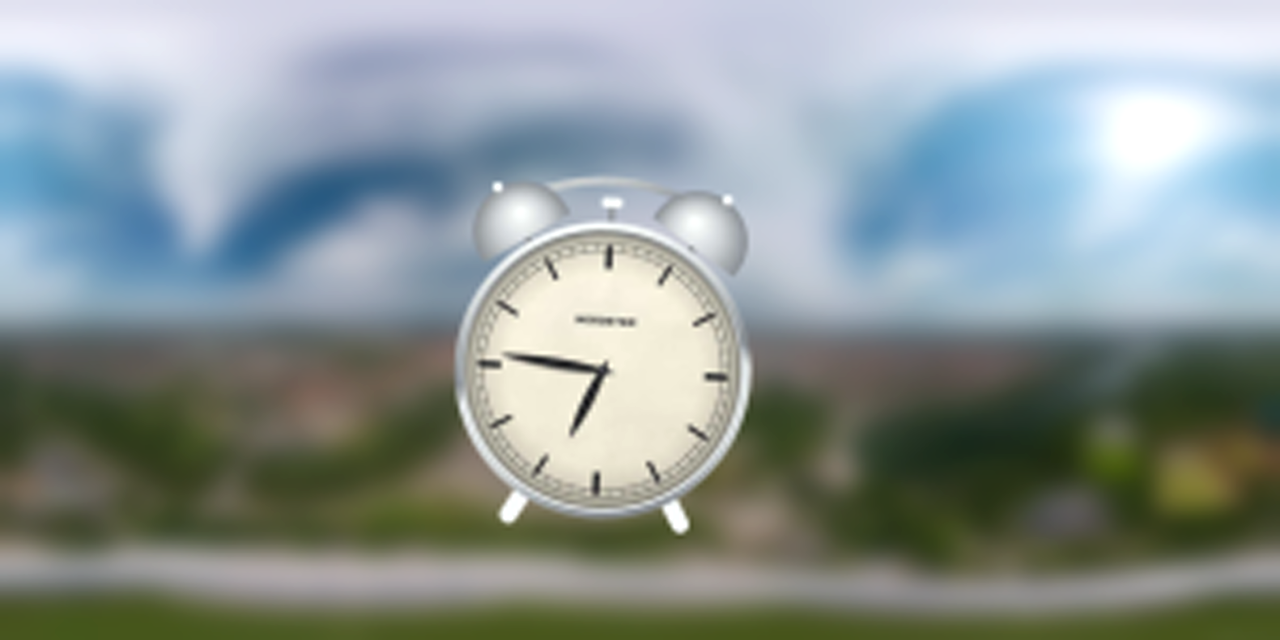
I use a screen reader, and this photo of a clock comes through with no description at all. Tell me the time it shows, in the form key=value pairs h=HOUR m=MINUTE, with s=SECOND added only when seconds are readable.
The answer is h=6 m=46
